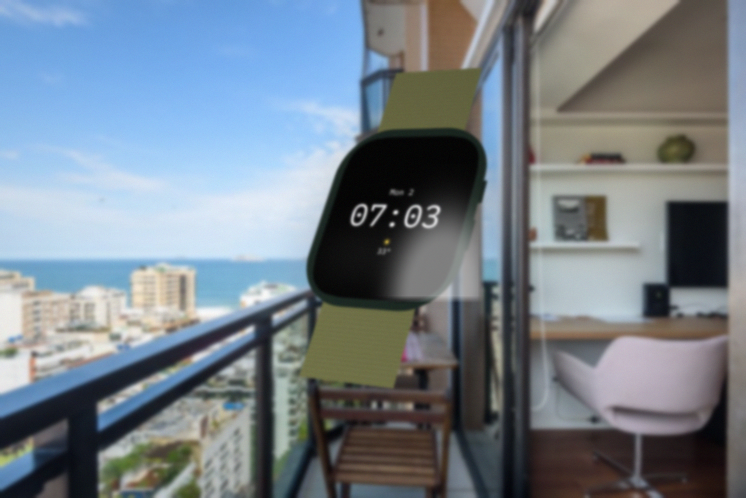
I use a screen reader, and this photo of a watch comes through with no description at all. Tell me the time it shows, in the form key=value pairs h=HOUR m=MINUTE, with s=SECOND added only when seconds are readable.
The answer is h=7 m=3
